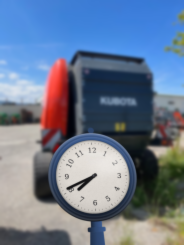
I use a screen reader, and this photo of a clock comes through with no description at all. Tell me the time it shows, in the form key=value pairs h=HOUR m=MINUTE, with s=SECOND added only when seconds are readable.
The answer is h=7 m=41
